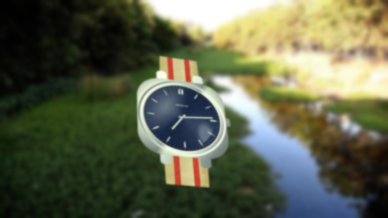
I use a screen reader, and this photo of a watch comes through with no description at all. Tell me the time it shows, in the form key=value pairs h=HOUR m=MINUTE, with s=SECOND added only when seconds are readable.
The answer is h=7 m=14
